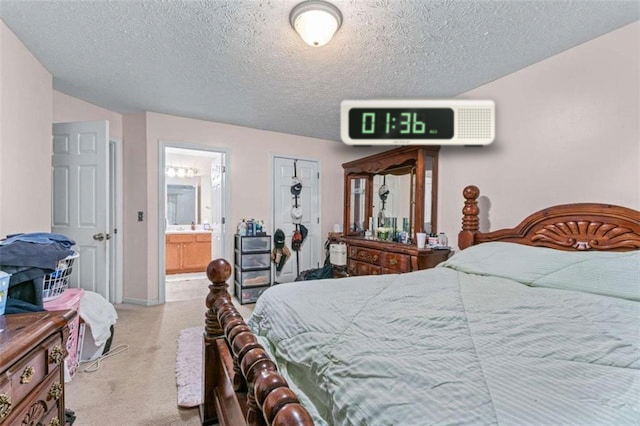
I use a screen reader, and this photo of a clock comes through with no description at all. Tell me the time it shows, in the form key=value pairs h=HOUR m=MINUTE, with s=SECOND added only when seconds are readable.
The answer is h=1 m=36
